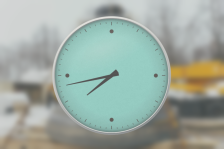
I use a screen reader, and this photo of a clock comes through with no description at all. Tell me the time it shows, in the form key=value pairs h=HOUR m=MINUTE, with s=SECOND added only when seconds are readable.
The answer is h=7 m=43
